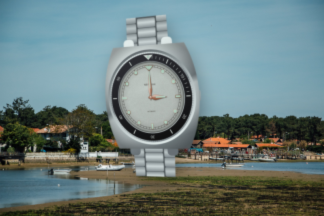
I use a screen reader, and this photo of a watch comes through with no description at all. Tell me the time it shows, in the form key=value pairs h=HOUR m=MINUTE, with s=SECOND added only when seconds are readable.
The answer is h=3 m=0
